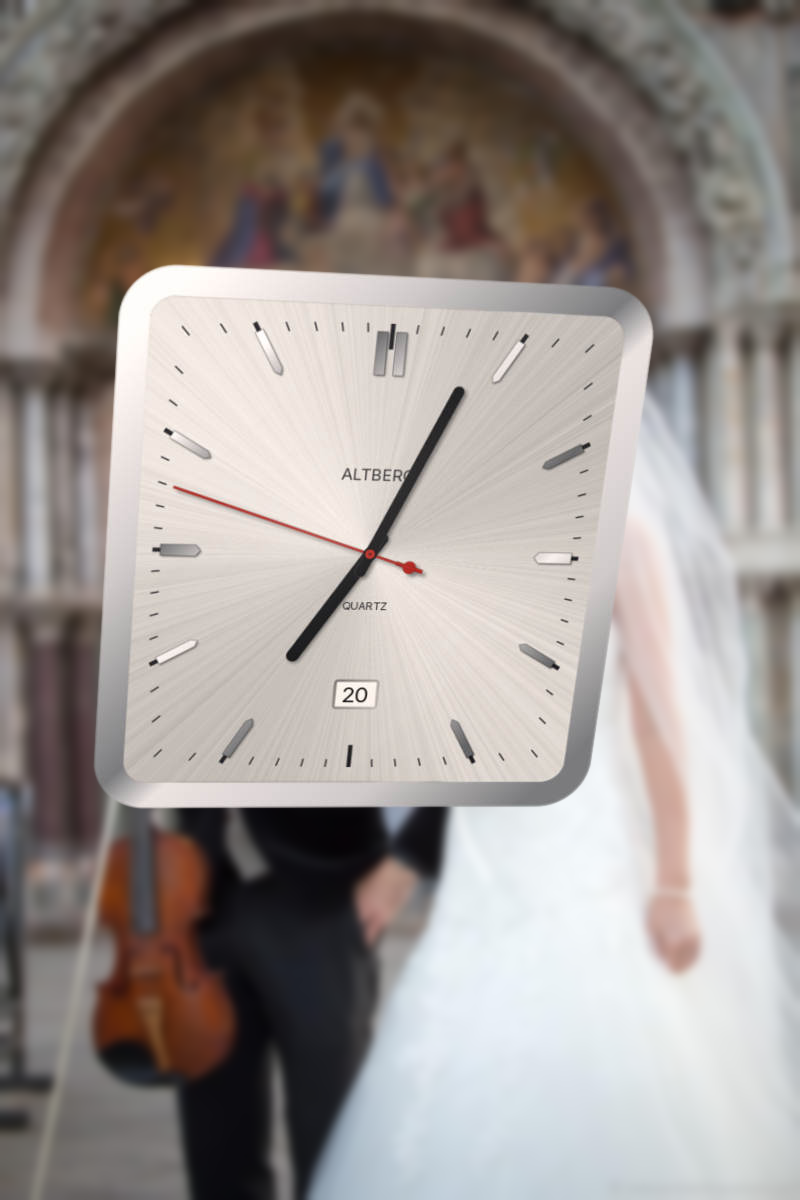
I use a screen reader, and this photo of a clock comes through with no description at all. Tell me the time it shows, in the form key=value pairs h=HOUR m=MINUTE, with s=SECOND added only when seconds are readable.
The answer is h=7 m=3 s=48
